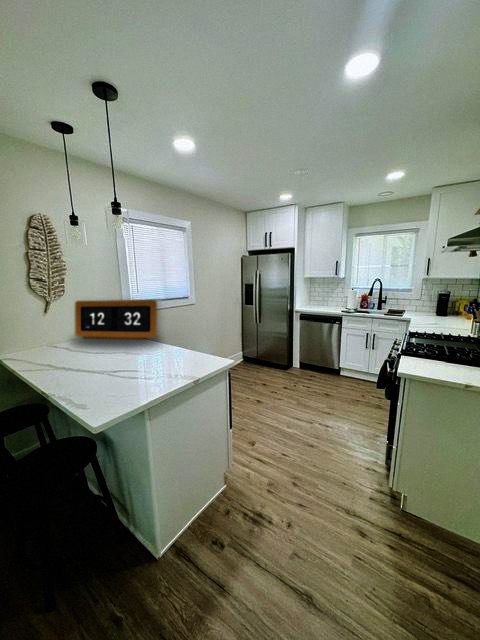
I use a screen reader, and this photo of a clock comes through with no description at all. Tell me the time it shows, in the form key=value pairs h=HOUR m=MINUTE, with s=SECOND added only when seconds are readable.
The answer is h=12 m=32
